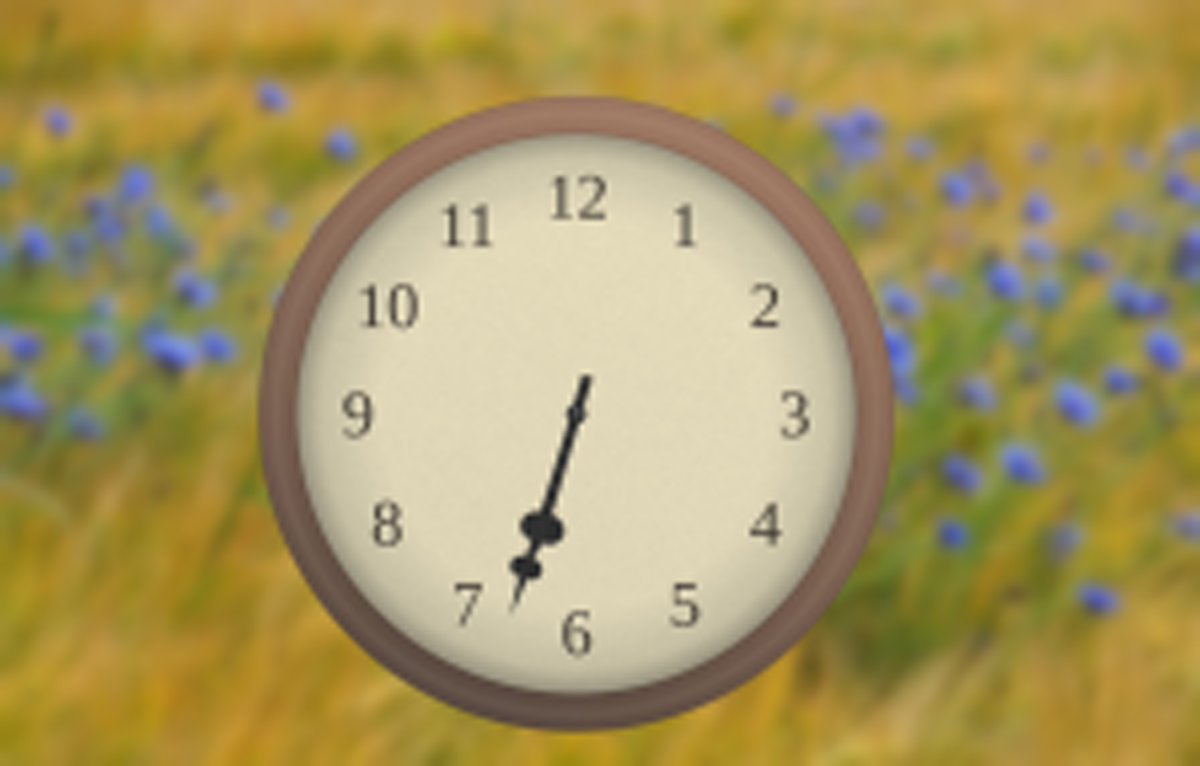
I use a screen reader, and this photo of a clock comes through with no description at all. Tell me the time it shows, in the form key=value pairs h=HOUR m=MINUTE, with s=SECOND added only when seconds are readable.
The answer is h=6 m=33
